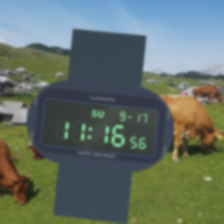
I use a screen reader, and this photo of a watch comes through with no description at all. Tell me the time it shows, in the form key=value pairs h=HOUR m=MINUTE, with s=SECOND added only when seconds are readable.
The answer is h=11 m=16 s=56
